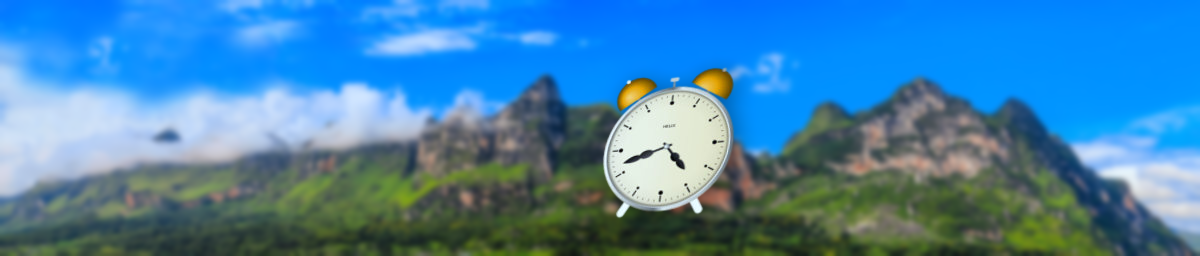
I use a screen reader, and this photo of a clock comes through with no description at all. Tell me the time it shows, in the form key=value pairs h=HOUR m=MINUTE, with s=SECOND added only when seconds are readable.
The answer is h=4 m=42
